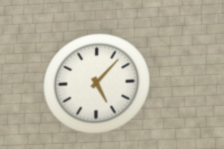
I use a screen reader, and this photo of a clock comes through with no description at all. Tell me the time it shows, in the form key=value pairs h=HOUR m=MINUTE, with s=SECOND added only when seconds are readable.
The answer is h=5 m=7
